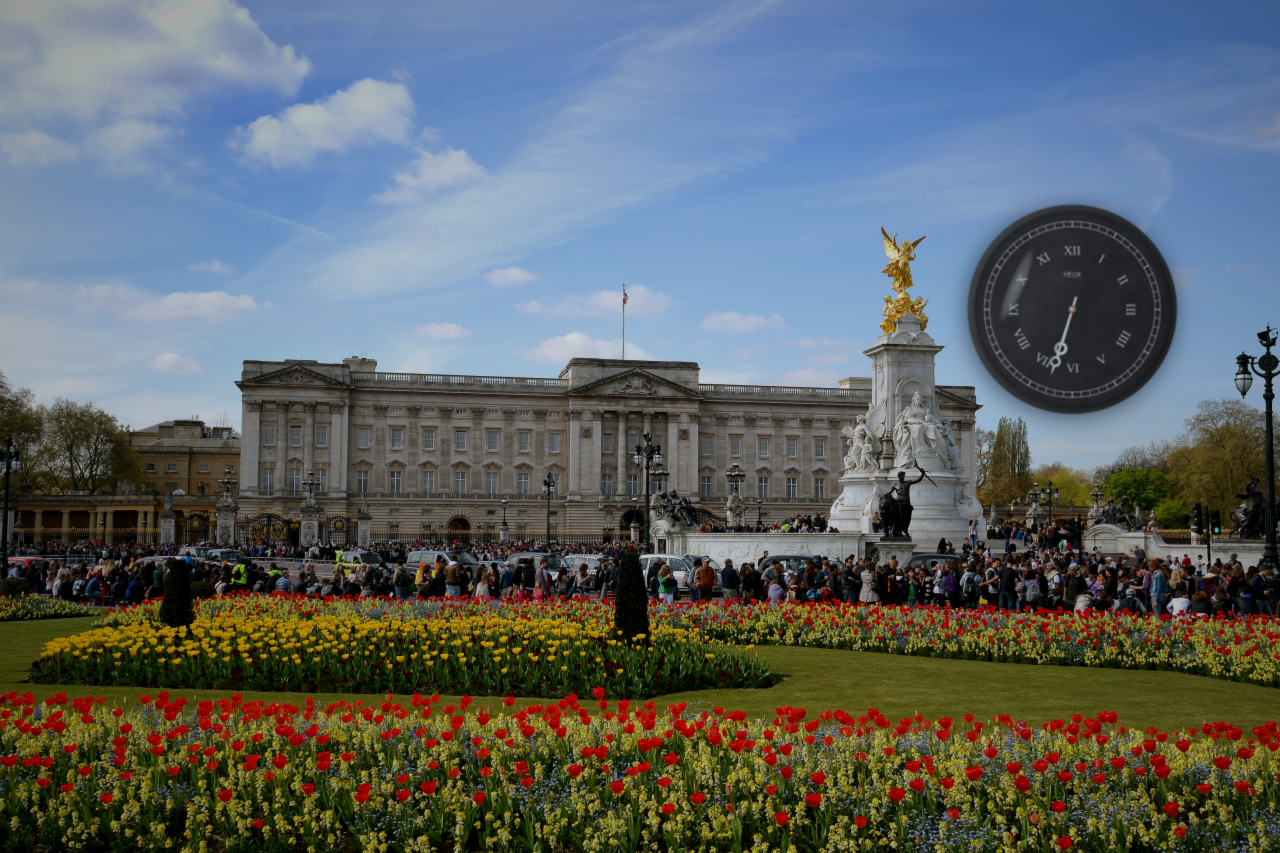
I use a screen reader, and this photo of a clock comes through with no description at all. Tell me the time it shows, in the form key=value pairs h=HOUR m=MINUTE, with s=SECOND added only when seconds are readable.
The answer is h=6 m=33
